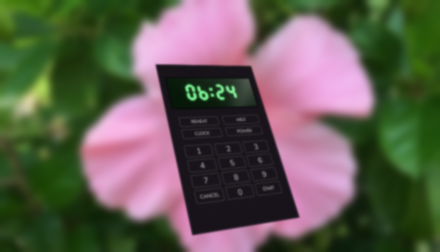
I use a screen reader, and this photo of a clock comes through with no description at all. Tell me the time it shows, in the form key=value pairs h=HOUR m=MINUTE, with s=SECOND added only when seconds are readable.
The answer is h=6 m=24
